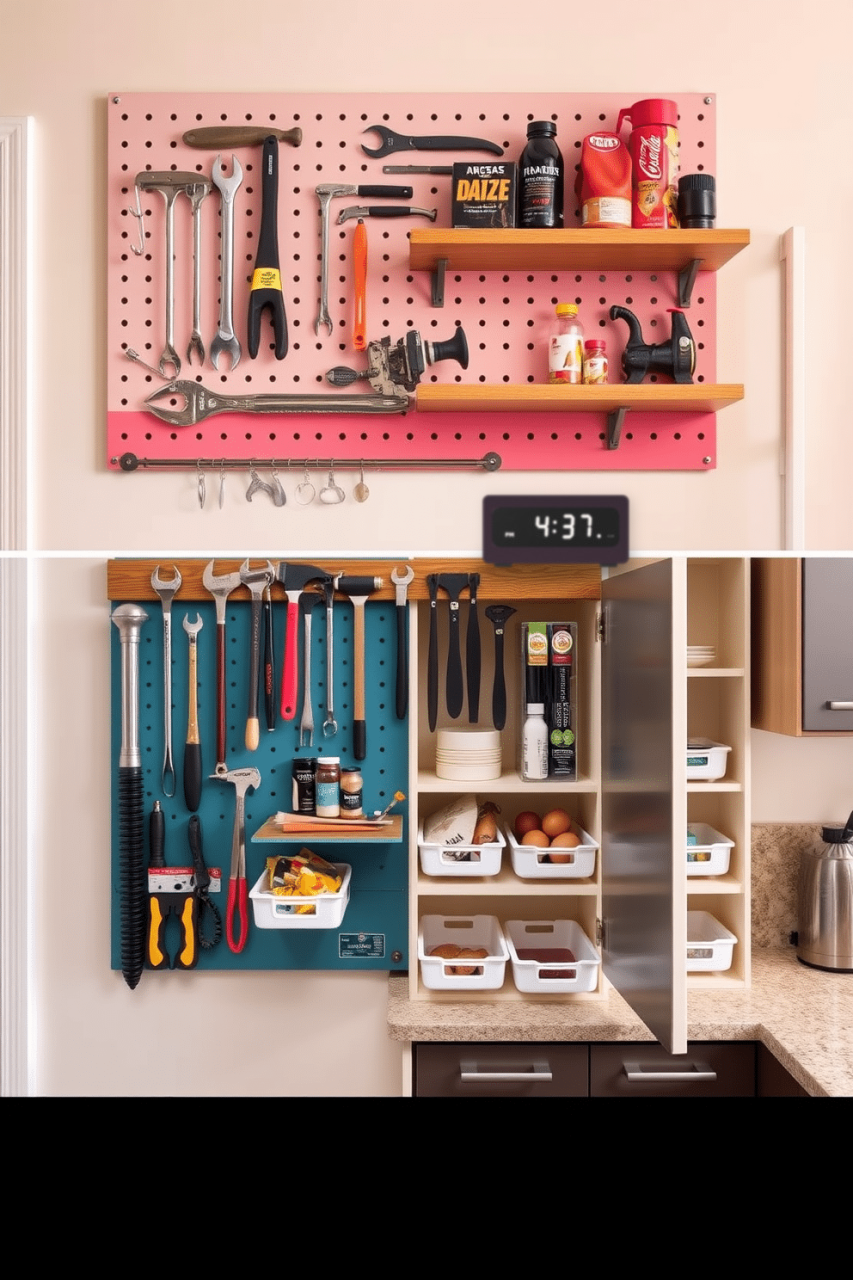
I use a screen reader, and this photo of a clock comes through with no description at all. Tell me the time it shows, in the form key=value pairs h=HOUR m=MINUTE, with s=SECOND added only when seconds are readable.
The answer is h=4 m=37
